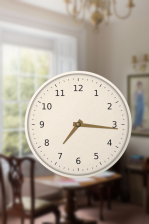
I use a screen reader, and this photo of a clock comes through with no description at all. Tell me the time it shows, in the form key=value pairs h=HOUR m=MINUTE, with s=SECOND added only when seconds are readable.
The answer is h=7 m=16
